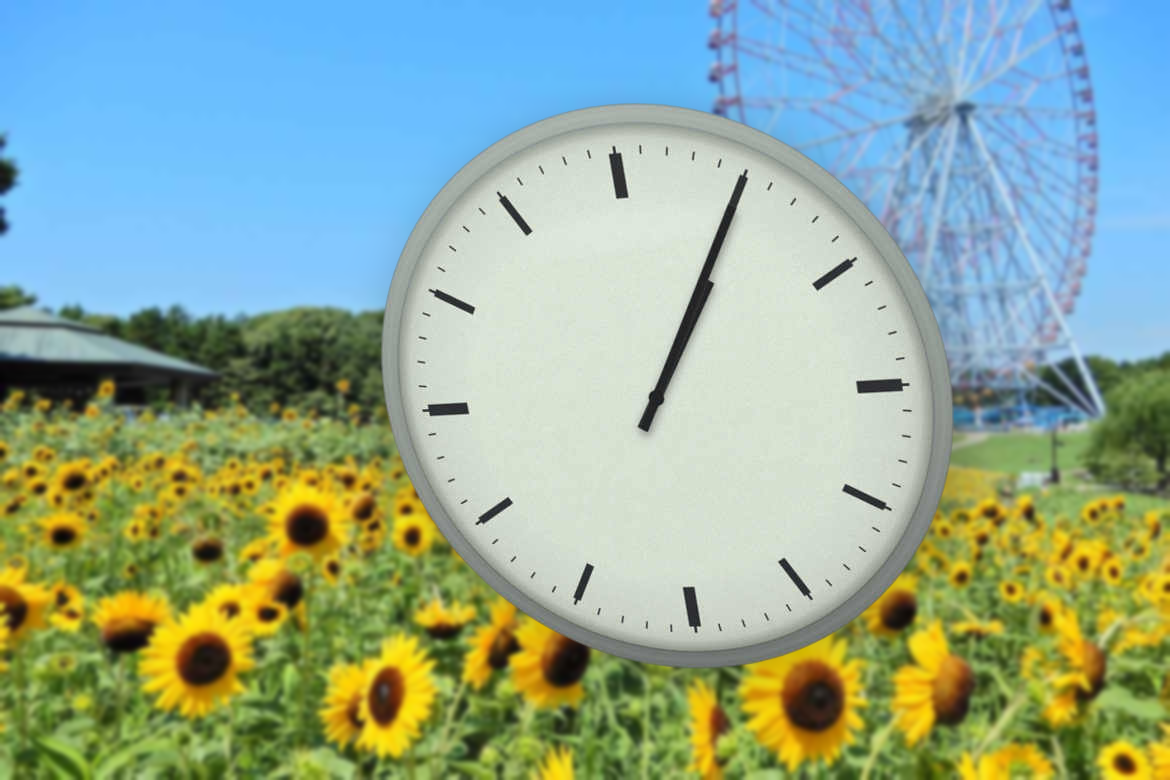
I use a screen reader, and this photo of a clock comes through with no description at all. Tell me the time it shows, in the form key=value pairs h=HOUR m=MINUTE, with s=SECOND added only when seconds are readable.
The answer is h=1 m=5
